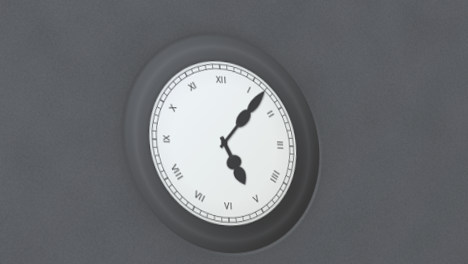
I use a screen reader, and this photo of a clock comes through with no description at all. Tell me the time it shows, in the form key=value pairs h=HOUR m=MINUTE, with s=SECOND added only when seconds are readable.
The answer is h=5 m=7
